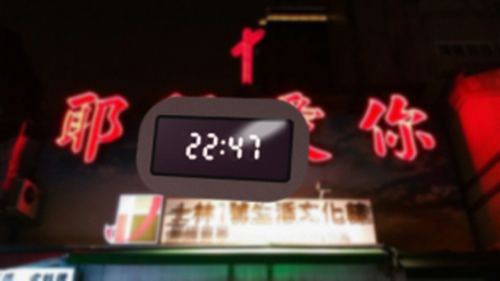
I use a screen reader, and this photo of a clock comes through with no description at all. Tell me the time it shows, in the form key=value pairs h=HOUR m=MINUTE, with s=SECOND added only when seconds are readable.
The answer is h=22 m=47
